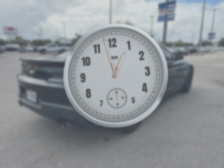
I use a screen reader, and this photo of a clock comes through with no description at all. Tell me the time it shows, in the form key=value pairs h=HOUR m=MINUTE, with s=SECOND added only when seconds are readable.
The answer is h=12 m=58
